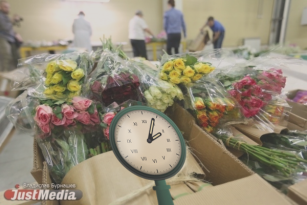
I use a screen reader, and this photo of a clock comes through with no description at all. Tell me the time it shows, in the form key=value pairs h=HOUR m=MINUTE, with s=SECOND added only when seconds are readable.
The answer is h=2 m=4
